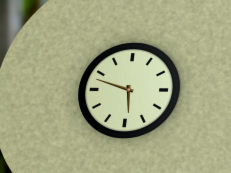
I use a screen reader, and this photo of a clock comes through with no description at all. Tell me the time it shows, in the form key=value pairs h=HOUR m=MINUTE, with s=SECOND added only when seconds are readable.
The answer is h=5 m=48
